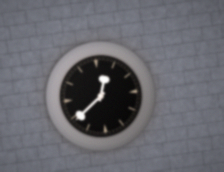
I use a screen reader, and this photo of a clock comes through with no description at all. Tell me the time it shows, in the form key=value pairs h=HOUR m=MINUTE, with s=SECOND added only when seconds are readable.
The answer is h=12 m=39
